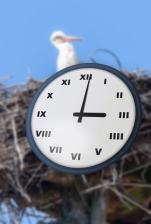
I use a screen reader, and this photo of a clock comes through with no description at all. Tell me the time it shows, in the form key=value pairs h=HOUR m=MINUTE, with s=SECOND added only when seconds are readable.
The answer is h=3 m=1
